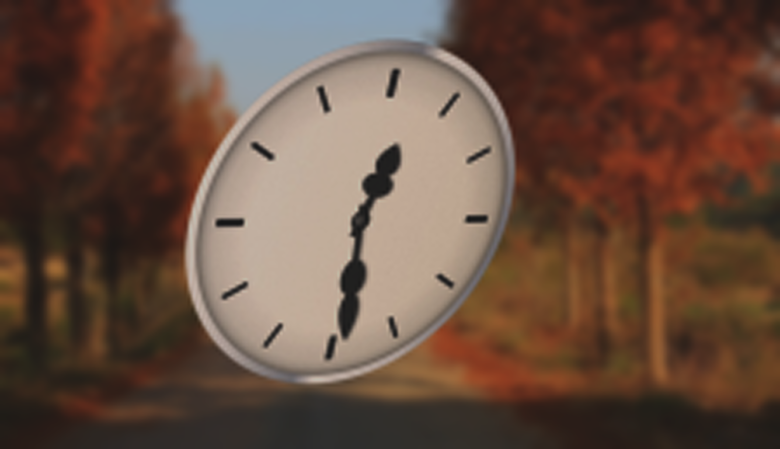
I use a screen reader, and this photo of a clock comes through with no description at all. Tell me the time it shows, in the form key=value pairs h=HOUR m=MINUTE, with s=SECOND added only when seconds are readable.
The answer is h=12 m=29
